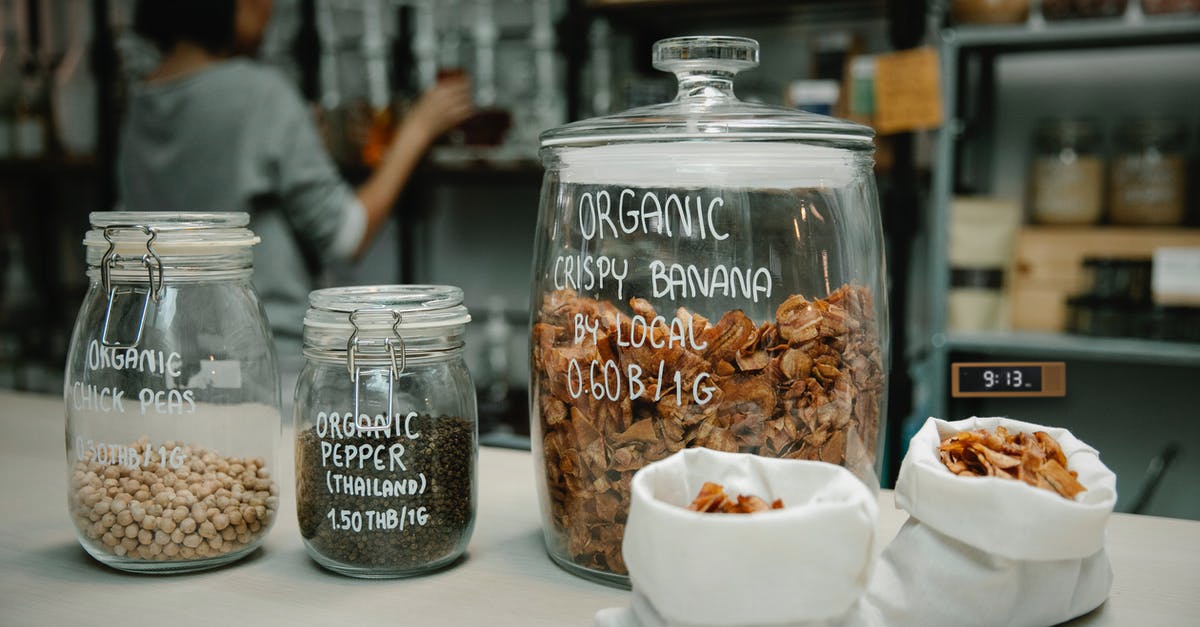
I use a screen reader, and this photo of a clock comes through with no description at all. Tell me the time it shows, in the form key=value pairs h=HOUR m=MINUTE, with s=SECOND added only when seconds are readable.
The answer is h=9 m=13
